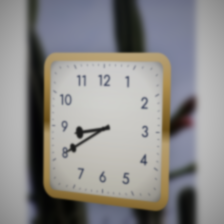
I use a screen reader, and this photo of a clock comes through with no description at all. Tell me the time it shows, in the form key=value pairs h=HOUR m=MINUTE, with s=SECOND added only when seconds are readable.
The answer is h=8 m=40
